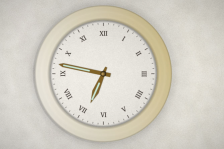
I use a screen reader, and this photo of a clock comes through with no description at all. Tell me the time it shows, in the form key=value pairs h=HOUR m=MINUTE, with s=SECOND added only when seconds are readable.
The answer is h=6 m=47
